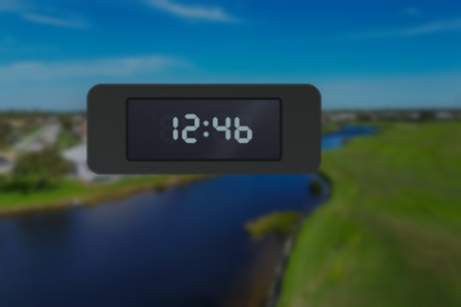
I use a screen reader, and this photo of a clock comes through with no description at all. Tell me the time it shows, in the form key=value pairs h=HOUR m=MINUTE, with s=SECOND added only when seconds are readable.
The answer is h=12 m=46
